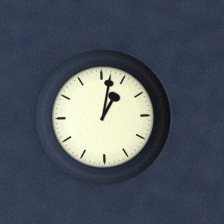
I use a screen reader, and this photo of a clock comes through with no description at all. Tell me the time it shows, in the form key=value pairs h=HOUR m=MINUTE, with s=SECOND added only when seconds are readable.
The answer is h=1 m=2
